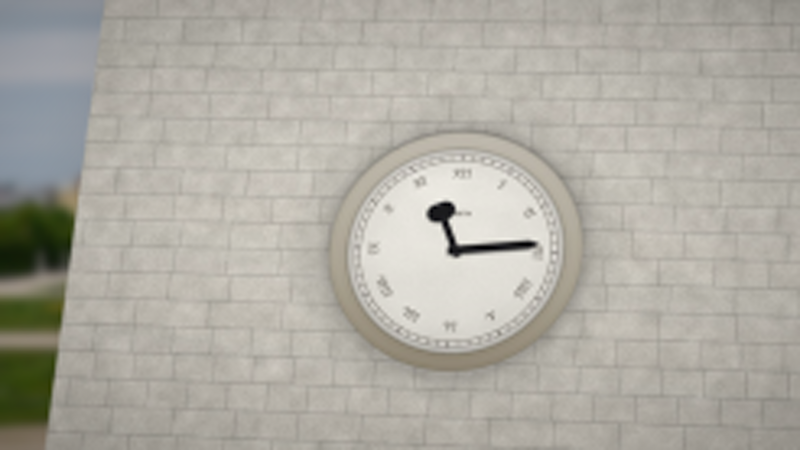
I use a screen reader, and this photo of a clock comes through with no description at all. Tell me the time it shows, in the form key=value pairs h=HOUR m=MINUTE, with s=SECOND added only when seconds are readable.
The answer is h=11 m=14
